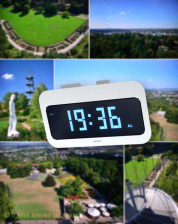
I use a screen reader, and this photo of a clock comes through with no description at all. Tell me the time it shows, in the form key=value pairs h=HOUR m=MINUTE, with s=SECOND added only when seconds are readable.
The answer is h=19 m=36
